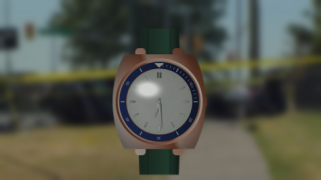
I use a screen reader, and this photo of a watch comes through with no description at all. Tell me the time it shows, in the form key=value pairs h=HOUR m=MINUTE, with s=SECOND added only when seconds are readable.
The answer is h=6 m=29
